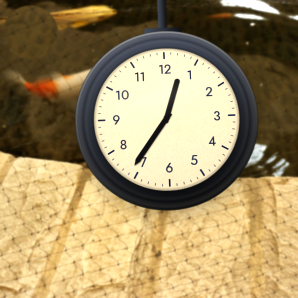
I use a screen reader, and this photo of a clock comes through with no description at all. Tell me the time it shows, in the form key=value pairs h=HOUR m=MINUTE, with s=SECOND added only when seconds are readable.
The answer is h=12 m=36
